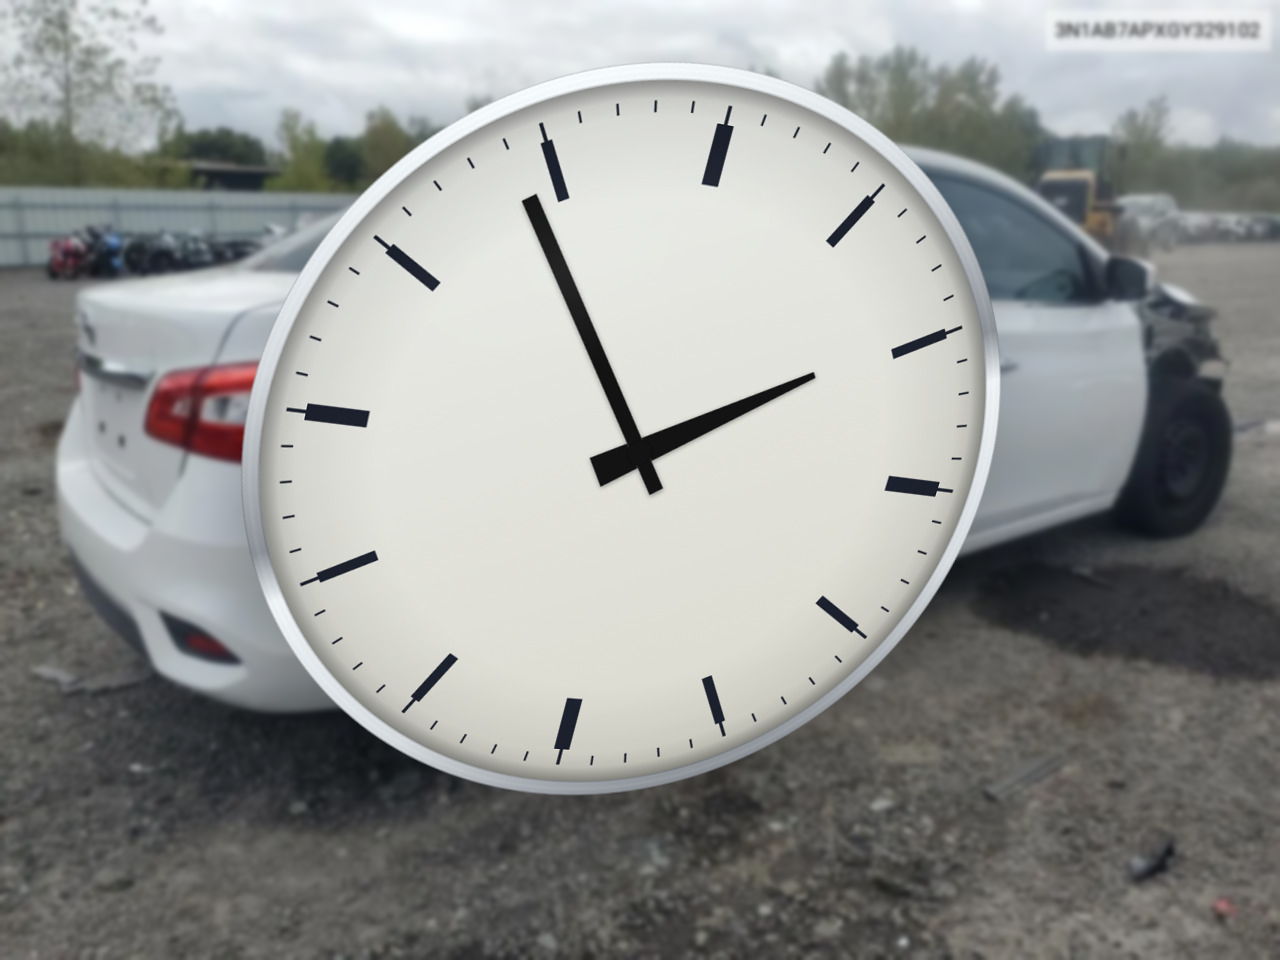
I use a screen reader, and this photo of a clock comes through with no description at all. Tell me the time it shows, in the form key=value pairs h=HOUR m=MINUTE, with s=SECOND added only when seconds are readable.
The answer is h=1 m=54
